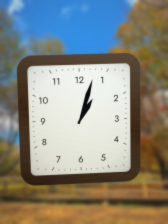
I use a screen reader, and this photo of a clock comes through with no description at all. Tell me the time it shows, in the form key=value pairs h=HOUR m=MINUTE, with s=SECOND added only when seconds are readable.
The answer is h=1 m=3
